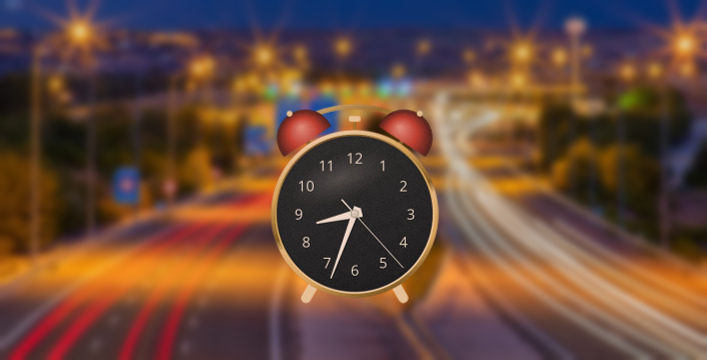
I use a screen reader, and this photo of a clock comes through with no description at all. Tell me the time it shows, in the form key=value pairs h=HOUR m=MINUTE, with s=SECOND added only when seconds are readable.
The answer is h=8 m=33 s=23
